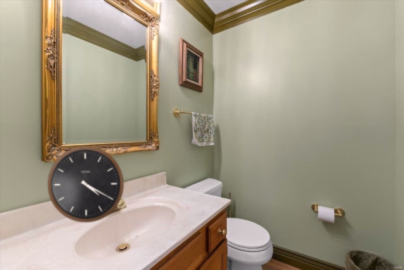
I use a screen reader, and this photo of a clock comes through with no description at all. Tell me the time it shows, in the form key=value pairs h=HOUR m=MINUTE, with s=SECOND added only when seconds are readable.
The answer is h=4 m=20
